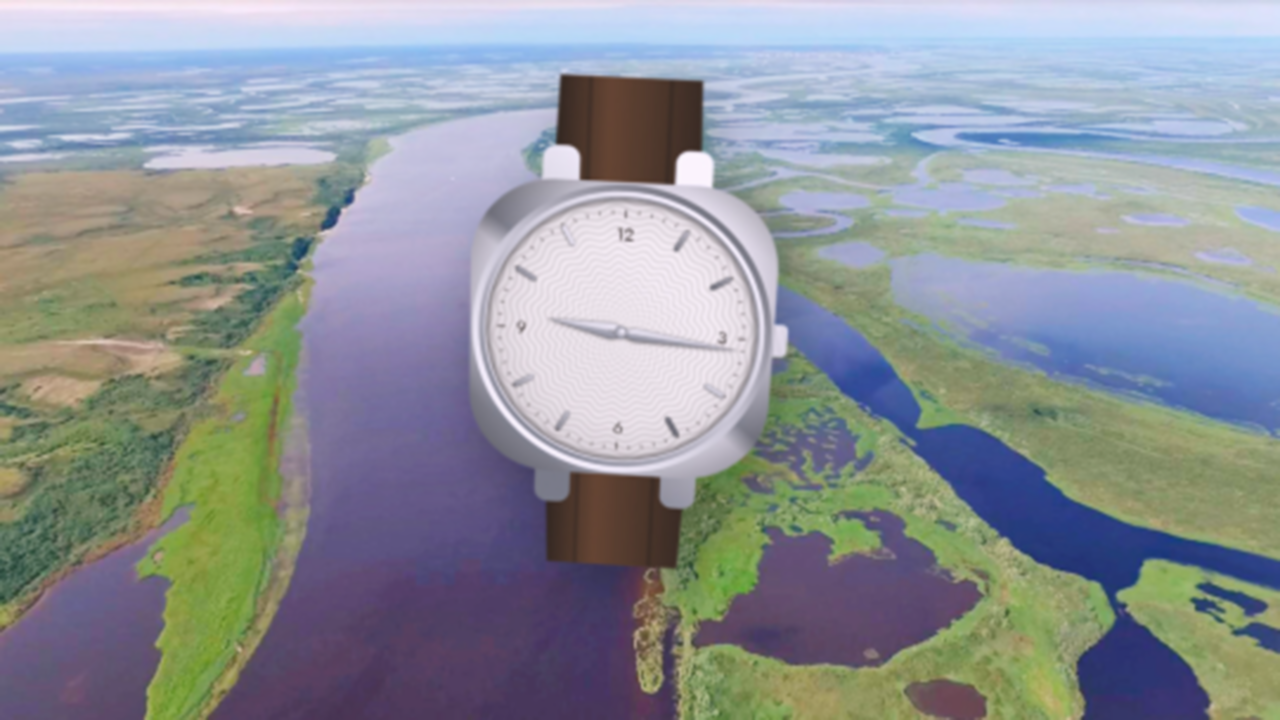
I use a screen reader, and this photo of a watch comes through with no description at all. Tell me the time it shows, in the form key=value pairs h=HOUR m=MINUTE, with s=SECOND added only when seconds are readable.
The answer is h=9 m=16
